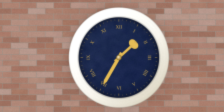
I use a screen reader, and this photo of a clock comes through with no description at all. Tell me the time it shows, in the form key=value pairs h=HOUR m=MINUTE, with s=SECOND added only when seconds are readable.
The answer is h=1 m=35
